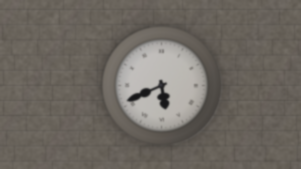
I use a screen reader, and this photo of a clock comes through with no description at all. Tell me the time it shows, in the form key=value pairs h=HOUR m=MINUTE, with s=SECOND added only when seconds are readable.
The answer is h=5 m=41
